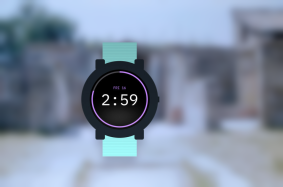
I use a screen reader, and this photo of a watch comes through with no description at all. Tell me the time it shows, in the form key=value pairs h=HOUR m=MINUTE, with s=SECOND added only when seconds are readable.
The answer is h=2 m=59
